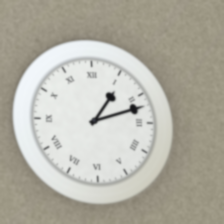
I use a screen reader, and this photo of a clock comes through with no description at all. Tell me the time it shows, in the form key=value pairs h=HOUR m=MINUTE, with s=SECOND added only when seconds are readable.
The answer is h=1 m=12
